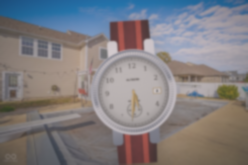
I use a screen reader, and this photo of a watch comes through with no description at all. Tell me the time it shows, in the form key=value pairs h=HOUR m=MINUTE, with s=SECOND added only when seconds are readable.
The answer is h=5 m=31
